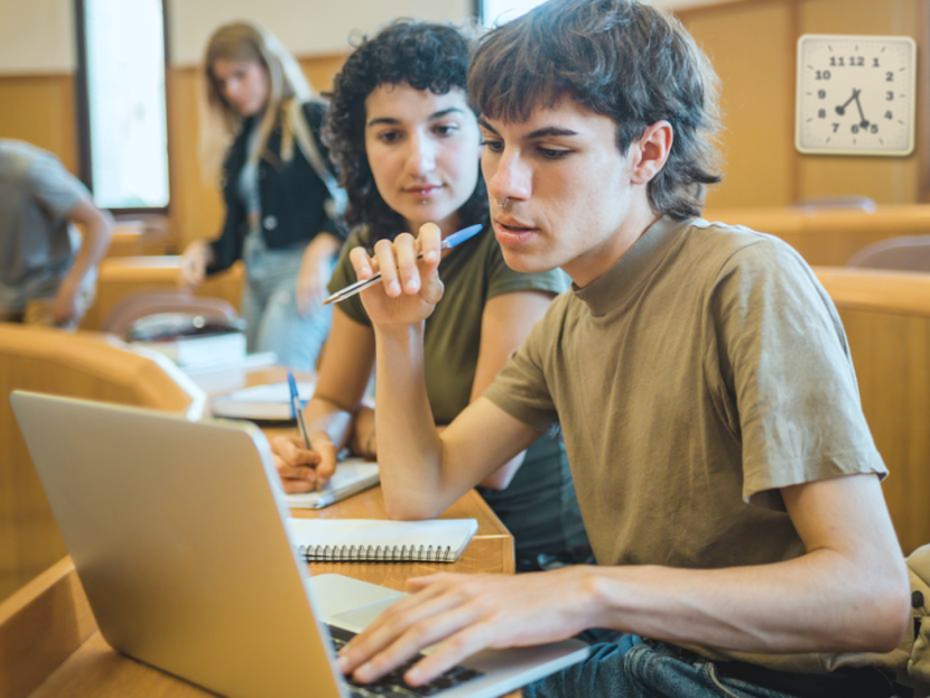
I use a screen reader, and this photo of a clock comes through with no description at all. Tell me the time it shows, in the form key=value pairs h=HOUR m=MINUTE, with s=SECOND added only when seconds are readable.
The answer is h=7 m=27
